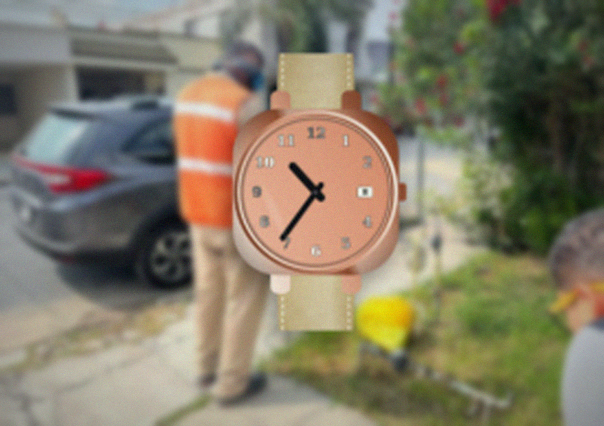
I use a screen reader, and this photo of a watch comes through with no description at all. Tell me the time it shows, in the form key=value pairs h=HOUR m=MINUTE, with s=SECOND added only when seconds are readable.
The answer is h=10 m=36
